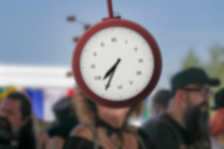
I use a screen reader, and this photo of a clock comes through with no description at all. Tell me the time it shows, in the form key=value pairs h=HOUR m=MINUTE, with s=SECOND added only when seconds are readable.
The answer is h=7 m=35
